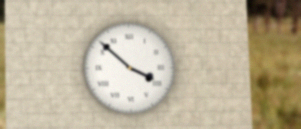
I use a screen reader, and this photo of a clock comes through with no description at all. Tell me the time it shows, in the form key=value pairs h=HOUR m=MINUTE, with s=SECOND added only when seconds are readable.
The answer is h=3 m=52
